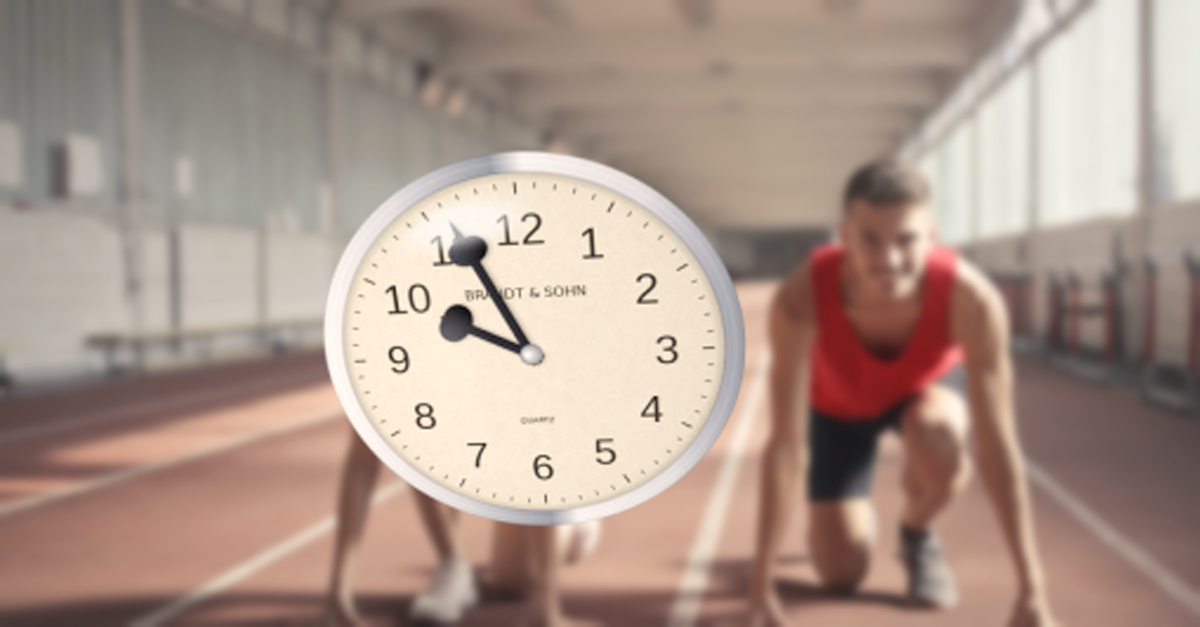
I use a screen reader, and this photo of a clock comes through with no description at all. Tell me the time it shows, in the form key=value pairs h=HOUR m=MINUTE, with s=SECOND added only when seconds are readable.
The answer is h=9 m=56
